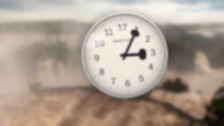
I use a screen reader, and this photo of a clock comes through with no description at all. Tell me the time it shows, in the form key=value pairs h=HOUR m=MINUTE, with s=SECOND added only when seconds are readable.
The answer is h=3 m=5
